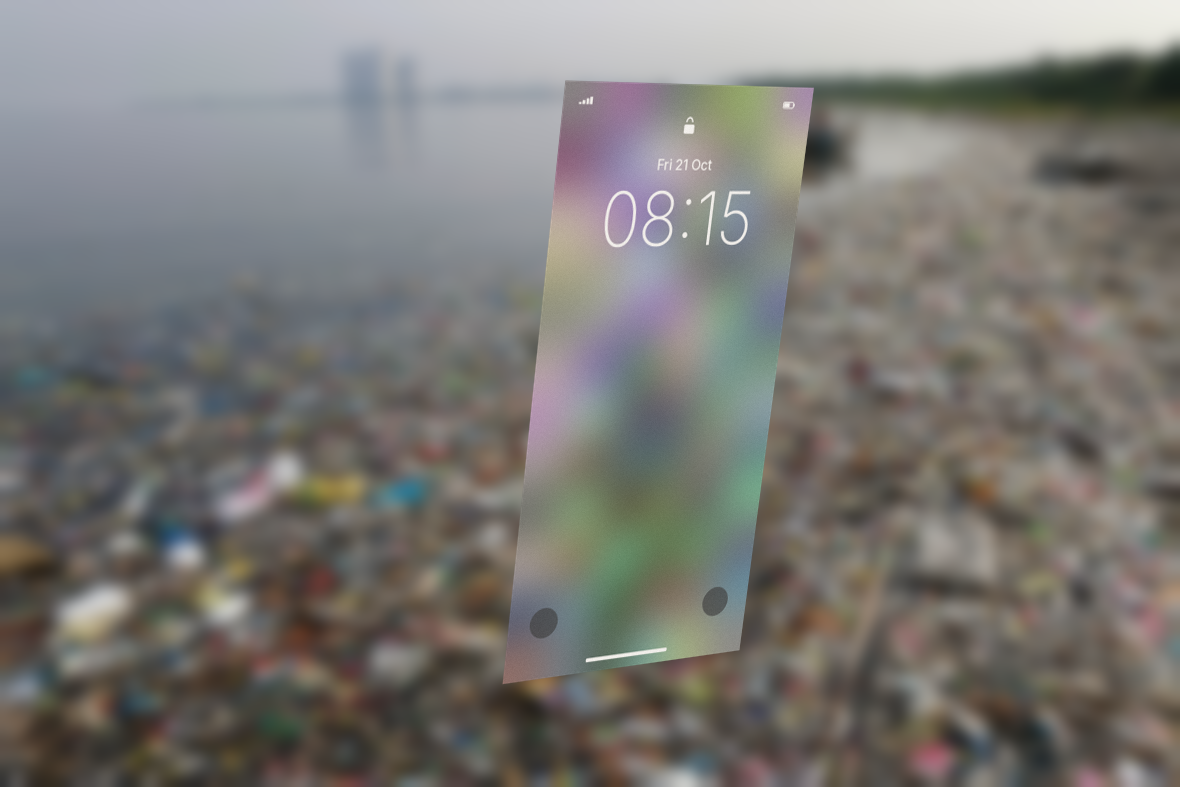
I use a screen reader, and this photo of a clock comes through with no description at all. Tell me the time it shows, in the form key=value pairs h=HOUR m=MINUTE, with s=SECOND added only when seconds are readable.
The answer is h=8 m=15
